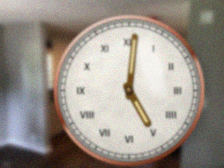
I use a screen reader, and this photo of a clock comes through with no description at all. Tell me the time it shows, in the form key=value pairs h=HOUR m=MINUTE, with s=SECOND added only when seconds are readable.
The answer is h=5 m=1
